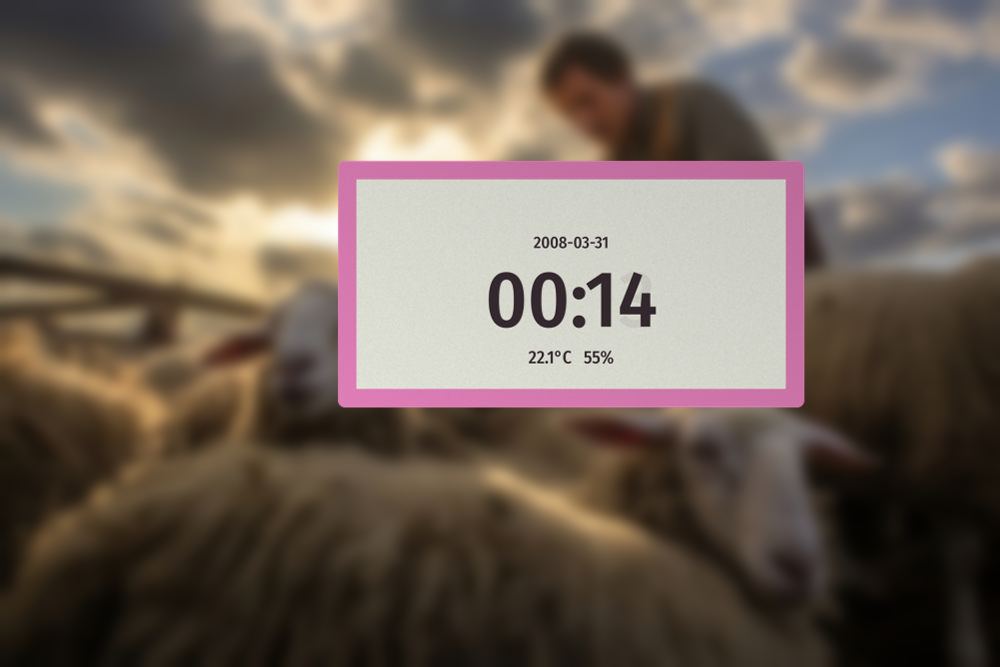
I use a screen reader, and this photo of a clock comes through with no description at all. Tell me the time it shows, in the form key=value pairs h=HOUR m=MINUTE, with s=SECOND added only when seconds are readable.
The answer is h=0 m=14
